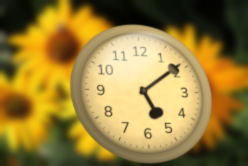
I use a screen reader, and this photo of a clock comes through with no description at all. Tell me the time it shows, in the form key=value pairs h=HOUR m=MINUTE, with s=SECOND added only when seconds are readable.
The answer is h=5 m=9
